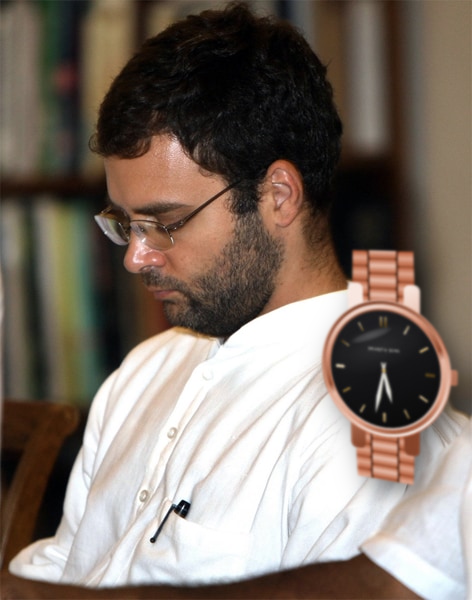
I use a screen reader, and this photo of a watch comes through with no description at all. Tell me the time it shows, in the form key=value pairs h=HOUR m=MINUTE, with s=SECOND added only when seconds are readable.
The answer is h=5 m=32
